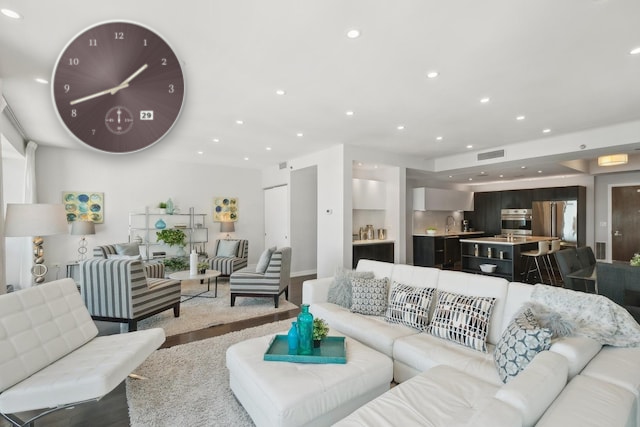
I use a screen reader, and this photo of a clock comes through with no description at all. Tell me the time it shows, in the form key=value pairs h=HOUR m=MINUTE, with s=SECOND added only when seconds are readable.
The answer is h=1 m=42
